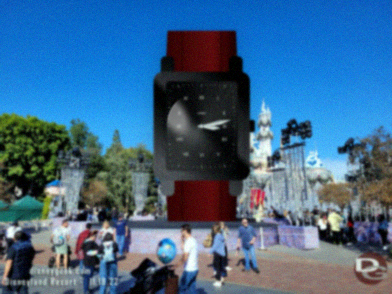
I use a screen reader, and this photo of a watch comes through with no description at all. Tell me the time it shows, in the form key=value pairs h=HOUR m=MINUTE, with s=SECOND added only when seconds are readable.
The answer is h=3 m=13
